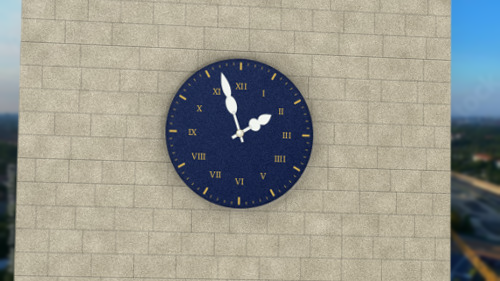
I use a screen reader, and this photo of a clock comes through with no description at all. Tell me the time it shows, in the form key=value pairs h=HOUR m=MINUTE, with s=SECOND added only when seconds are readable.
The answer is h=1 m=57
